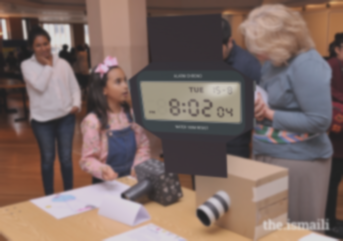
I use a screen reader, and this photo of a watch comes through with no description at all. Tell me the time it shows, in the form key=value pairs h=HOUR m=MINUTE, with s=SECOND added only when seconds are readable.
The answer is h=8 m=2 s=4
